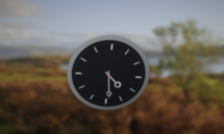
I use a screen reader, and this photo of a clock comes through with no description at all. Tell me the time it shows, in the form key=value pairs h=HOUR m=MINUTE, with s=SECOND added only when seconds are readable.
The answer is h=4 m=29
